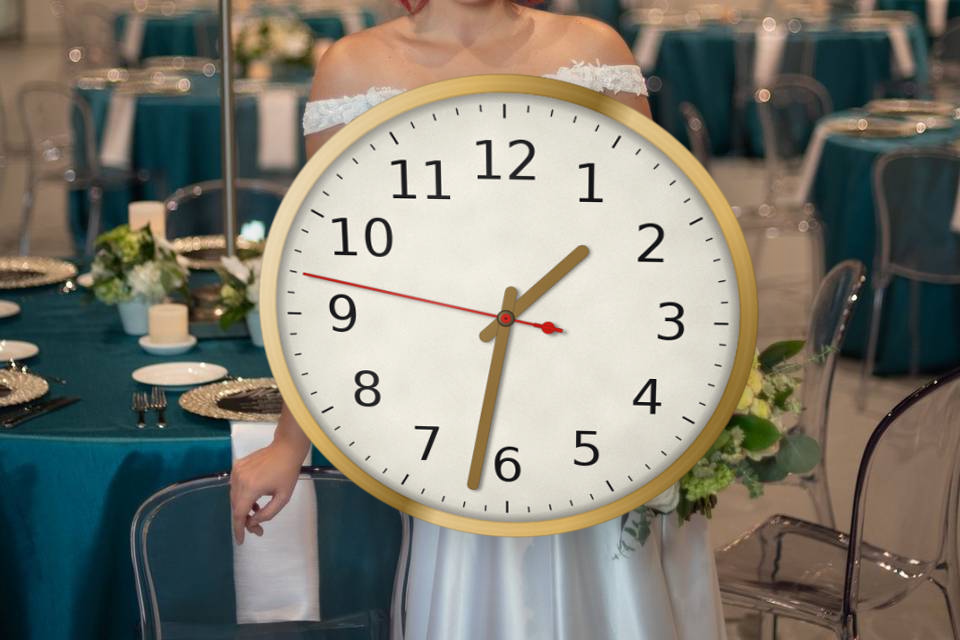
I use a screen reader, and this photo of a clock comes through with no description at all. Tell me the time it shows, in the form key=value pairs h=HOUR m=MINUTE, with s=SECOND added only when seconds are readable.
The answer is h=1 m=31 s=47
